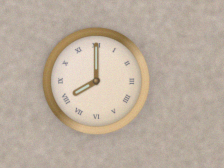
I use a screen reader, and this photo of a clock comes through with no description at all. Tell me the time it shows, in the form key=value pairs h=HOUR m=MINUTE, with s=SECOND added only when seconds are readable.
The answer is h=8 m=0
